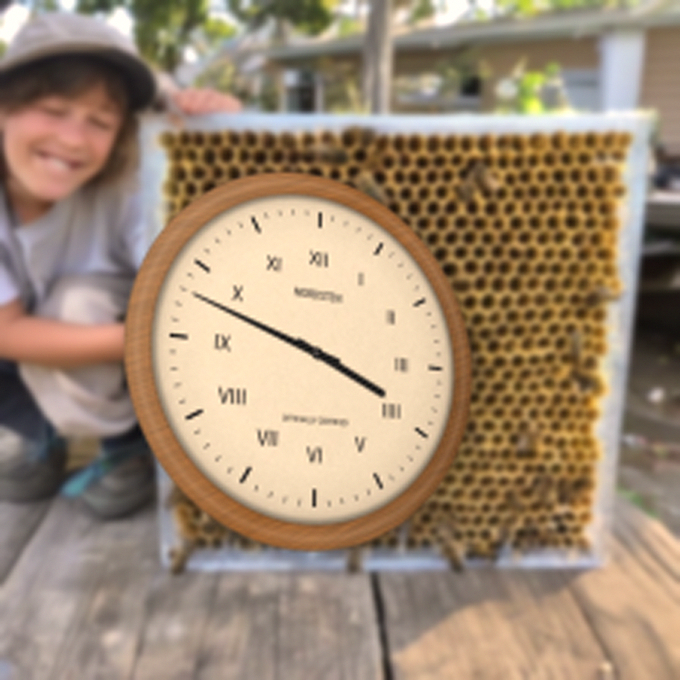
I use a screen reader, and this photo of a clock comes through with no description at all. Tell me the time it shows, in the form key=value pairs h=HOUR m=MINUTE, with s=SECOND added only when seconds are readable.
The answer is h=3 m=48
